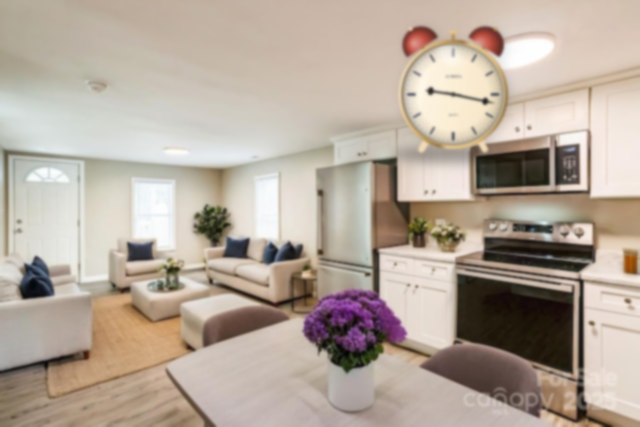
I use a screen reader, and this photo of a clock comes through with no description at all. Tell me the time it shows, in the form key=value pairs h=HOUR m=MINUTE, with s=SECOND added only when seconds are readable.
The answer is h=9 m=17
